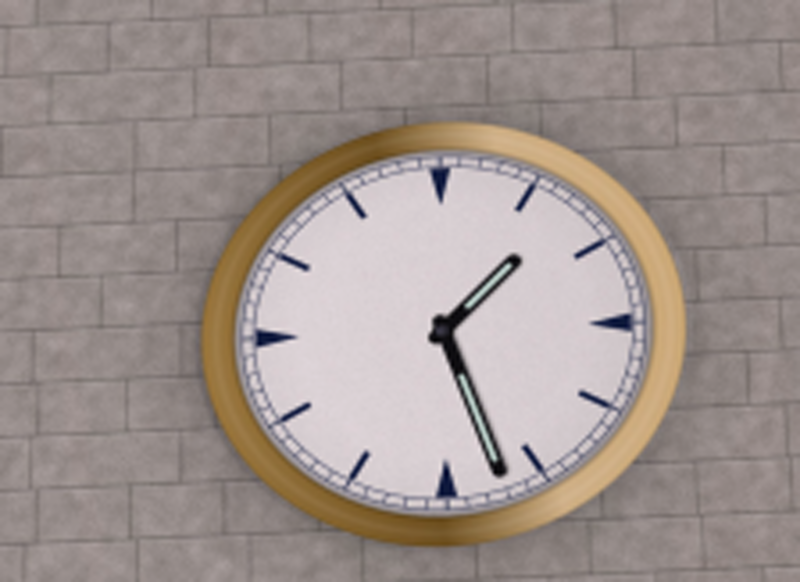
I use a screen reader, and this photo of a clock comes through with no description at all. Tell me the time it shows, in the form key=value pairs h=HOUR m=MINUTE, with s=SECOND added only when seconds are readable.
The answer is h=1 m=27
